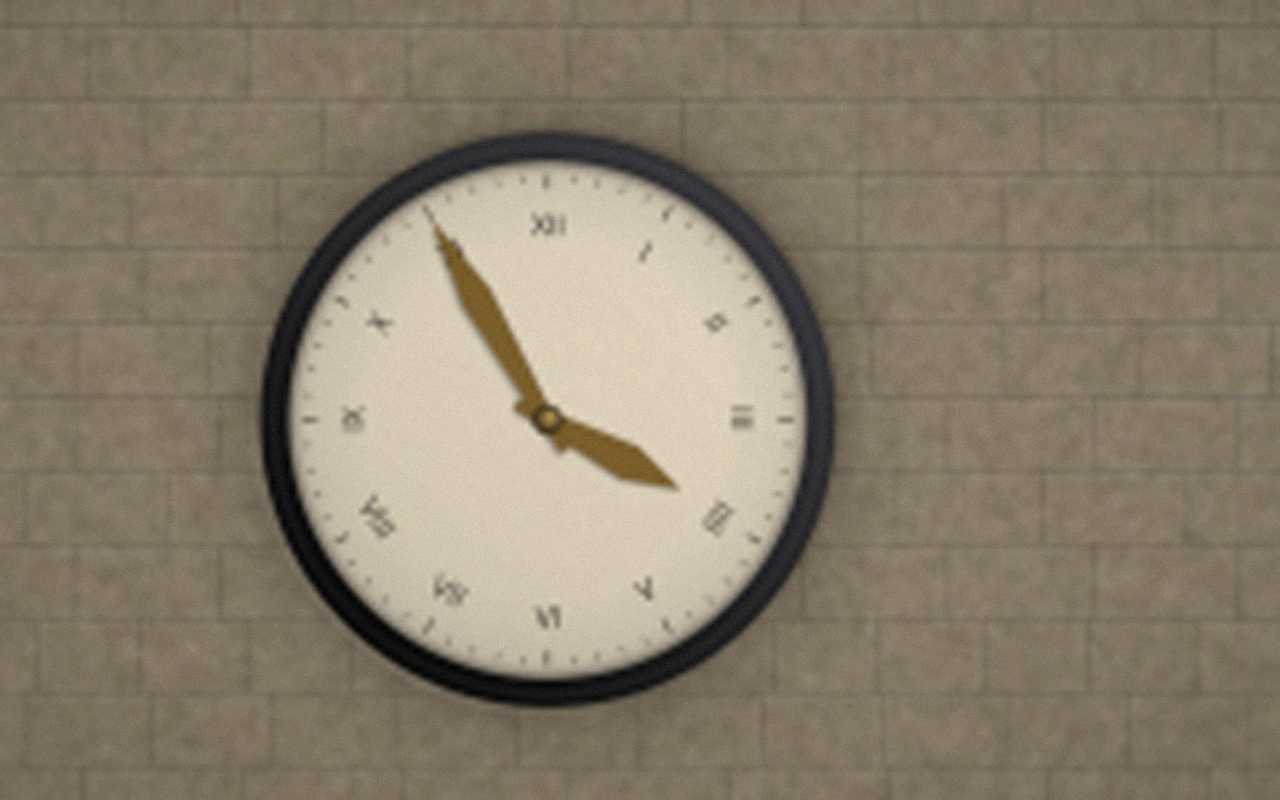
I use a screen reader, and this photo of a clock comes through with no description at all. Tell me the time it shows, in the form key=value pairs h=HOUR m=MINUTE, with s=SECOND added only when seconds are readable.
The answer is h=3 m=55
